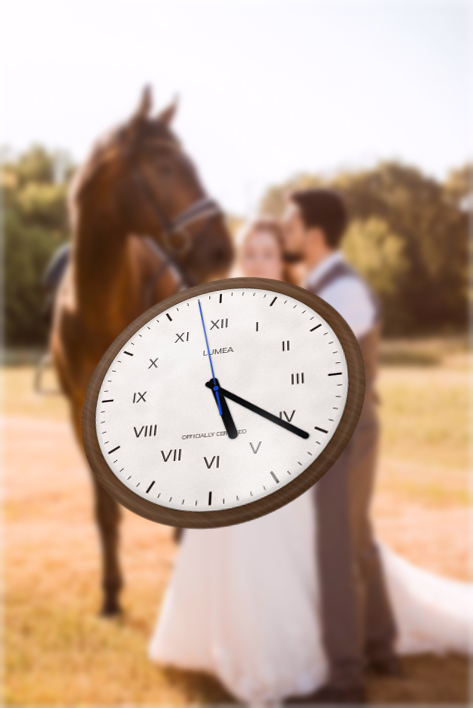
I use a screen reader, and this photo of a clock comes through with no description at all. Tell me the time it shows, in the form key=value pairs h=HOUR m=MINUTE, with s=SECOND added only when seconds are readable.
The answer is h=5 m=20 s=58
